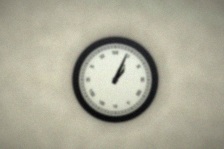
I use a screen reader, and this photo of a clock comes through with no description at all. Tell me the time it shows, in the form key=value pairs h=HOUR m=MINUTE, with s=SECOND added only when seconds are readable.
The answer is h=1 m=4
